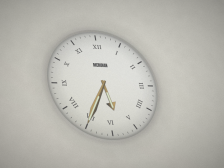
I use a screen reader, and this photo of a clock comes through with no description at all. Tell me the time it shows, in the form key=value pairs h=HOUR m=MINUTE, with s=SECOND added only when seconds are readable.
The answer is h=5 m=35
